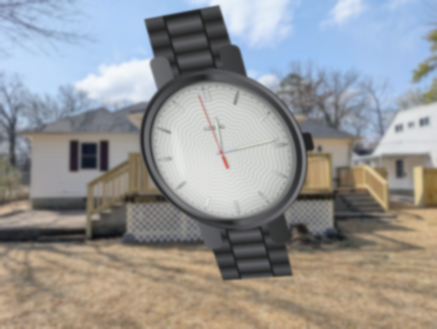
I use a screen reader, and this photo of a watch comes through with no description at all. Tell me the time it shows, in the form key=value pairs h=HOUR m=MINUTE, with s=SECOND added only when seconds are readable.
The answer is h=12 m=13 s=59
